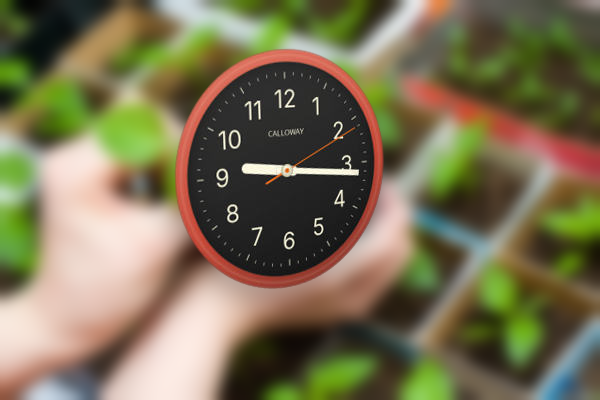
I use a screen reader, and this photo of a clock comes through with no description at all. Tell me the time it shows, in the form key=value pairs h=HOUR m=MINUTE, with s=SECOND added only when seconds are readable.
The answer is h=9 m=16 s=11
